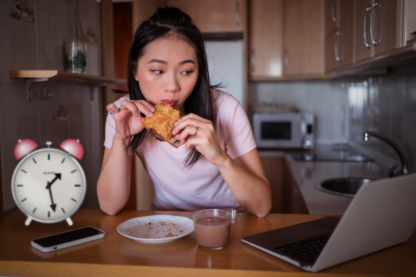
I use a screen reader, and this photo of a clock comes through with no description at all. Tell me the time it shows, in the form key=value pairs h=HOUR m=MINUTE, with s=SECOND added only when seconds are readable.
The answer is h=1 m=28
